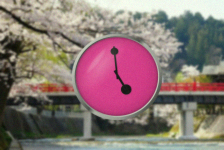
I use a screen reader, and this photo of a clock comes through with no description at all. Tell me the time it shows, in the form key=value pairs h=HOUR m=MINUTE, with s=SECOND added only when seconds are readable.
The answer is h=4 m=59
